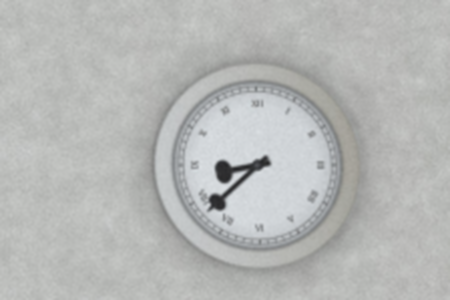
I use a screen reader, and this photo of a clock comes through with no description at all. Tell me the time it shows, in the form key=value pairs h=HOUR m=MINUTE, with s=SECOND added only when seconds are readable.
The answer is h=8 m=38
